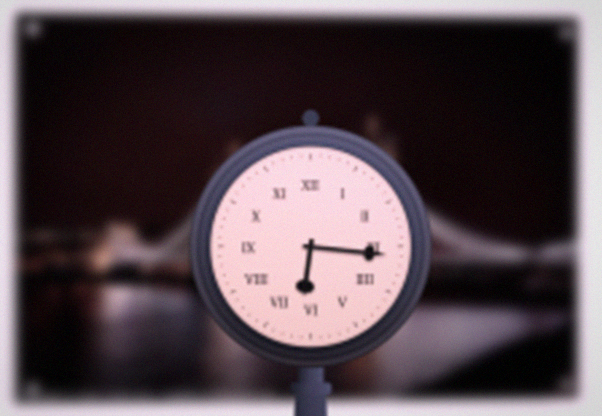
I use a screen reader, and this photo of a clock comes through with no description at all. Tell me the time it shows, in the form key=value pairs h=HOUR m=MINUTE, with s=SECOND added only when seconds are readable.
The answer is h=6 m=16
